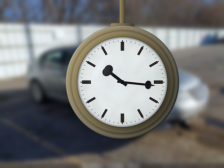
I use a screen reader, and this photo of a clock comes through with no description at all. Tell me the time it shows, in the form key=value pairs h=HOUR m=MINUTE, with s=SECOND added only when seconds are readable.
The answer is h=10 m=16
